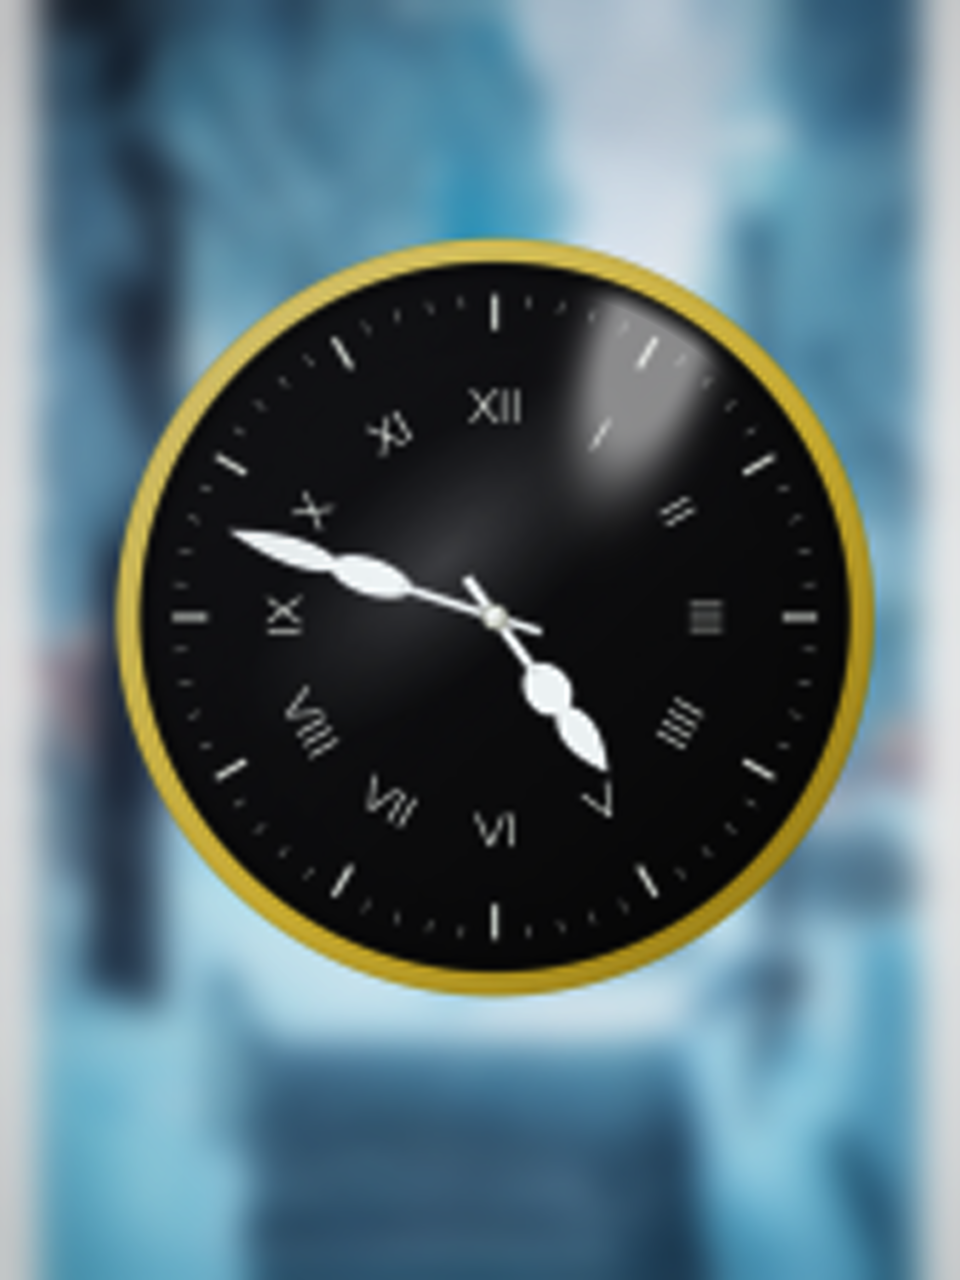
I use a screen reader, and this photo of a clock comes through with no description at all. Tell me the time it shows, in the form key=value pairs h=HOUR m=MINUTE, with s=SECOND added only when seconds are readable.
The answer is h=4 m=48
